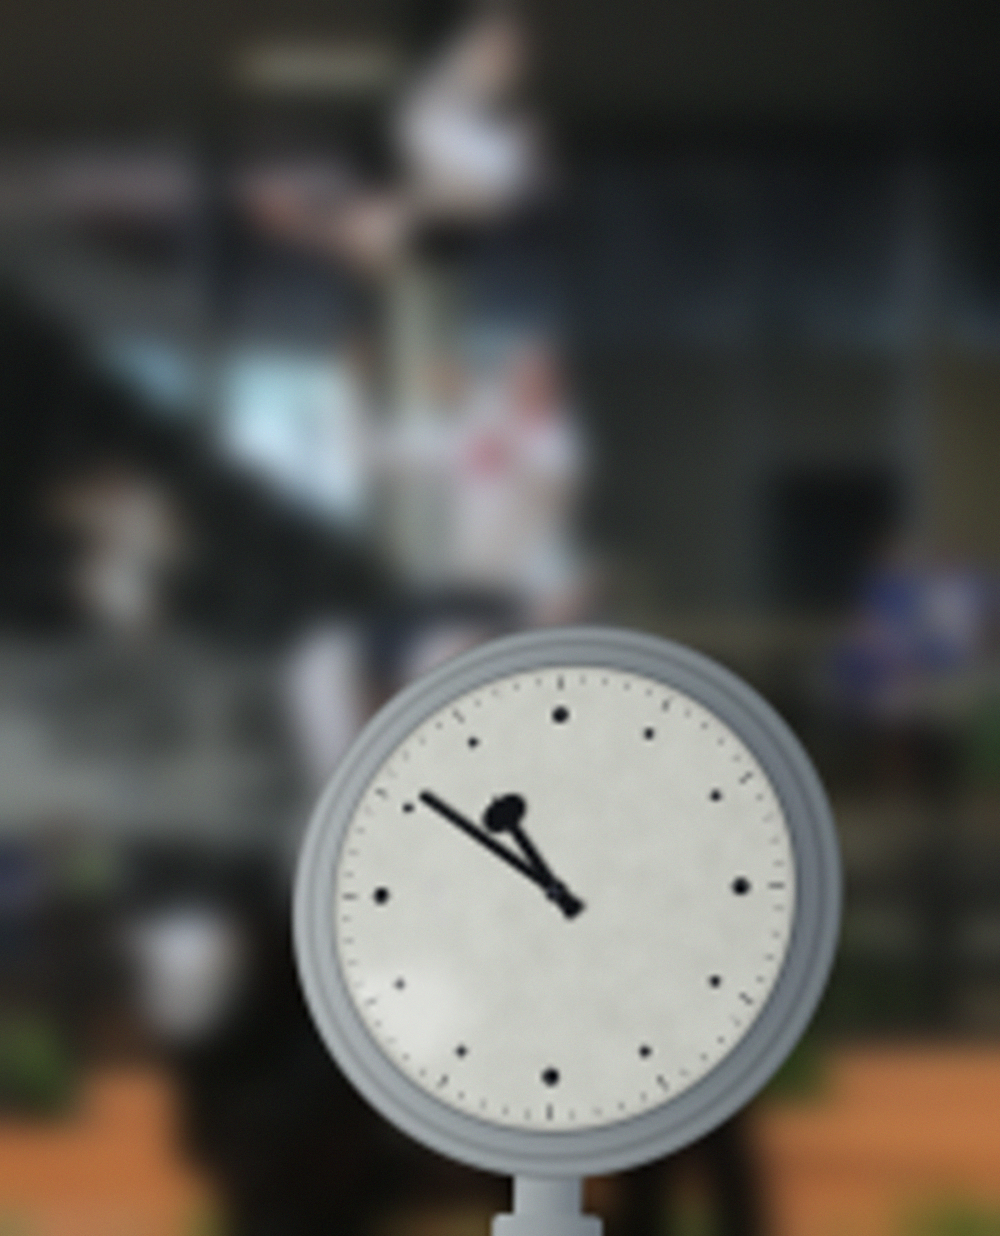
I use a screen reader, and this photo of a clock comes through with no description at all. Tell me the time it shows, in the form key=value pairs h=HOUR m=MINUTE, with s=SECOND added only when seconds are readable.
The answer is h=10 m=51
